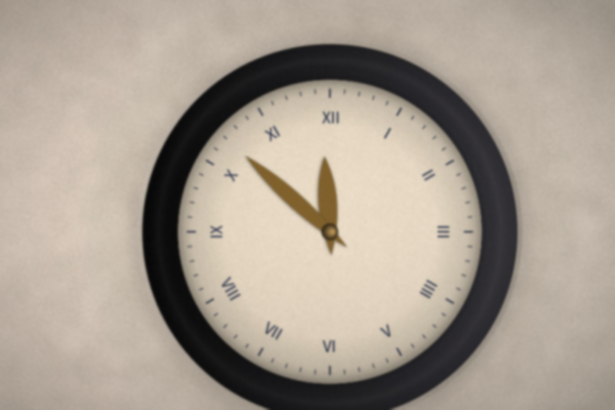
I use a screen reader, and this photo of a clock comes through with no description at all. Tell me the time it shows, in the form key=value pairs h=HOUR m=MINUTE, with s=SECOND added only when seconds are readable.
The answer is h=11 m=52
